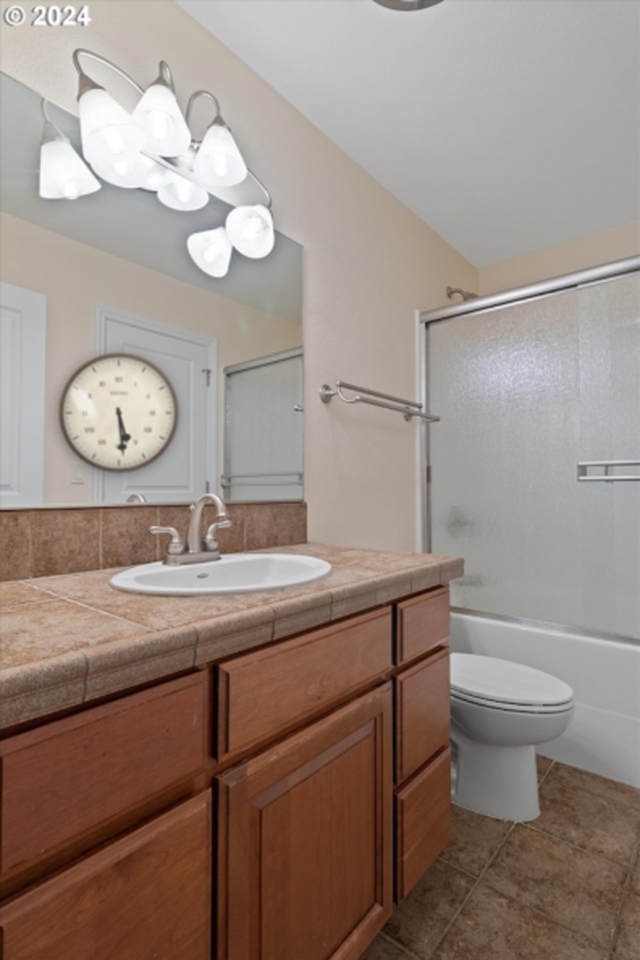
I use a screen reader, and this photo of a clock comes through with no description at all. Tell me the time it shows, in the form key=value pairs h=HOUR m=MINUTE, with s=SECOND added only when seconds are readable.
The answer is h=5 m=29
